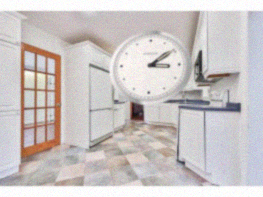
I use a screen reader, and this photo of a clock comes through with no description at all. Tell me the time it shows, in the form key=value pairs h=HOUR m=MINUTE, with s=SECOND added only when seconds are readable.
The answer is h=3 m=9
